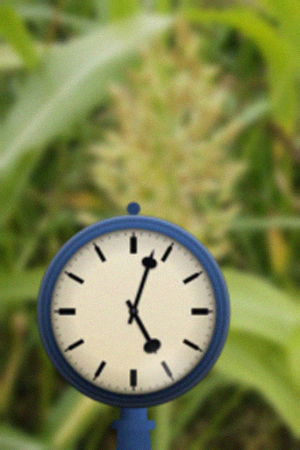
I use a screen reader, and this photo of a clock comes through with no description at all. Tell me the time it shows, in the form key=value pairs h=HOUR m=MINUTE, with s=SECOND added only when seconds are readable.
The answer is h=5 m=3
